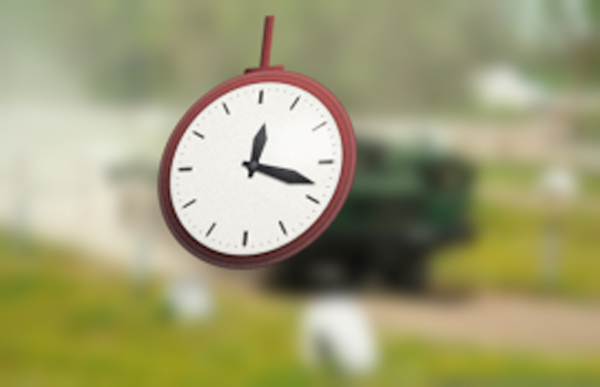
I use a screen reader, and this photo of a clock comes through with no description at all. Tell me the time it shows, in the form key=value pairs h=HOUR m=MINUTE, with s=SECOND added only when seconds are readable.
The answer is h=12 m=18
